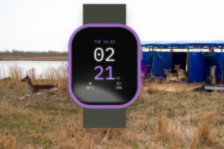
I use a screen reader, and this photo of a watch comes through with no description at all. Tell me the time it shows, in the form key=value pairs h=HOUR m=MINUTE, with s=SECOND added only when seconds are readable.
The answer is h=2 m=21
